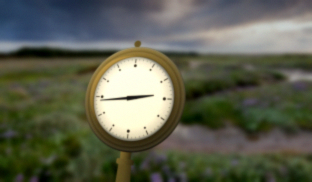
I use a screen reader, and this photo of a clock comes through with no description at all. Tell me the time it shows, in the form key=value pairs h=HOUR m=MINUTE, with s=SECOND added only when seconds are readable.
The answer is h=2 m=44
